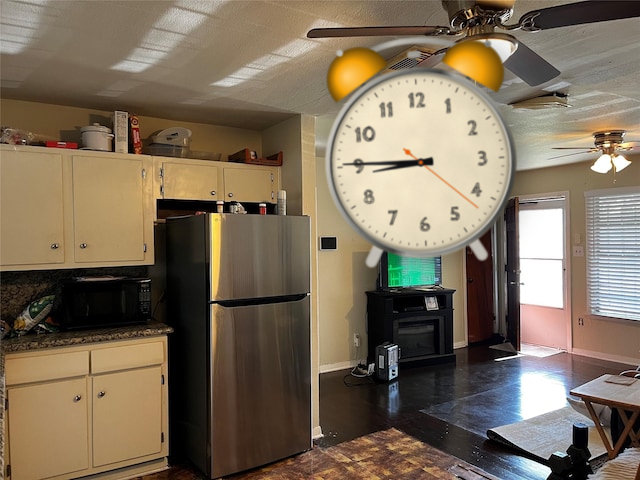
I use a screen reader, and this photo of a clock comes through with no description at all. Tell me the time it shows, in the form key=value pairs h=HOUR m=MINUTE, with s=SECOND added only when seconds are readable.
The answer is h=8 m=45 s=22
